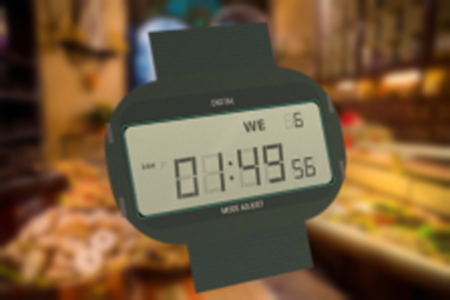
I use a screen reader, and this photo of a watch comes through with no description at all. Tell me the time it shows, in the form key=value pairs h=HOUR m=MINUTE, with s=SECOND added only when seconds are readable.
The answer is h=1 m=49 s=56
